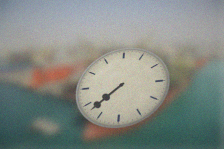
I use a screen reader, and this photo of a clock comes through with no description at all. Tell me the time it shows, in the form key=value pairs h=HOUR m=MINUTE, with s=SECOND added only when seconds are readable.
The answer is h=7 m=38
